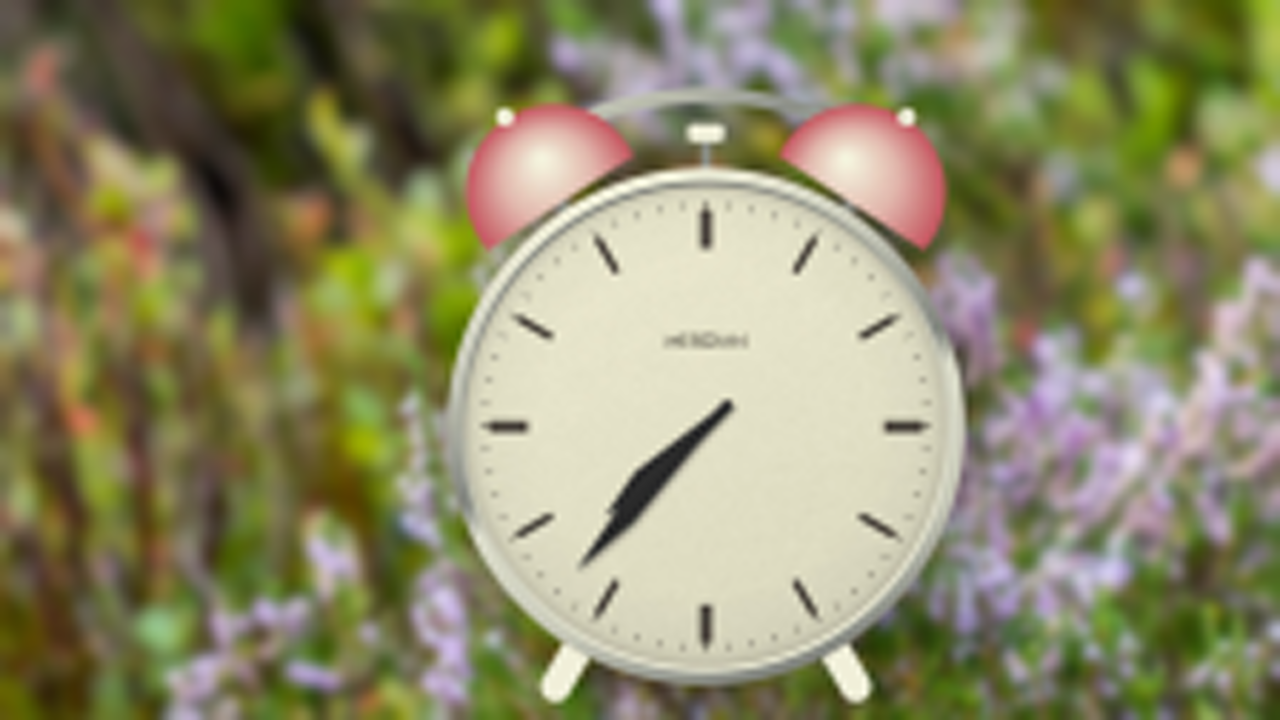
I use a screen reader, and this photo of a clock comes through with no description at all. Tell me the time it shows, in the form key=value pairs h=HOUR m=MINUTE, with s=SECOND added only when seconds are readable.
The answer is h=7 m=37
